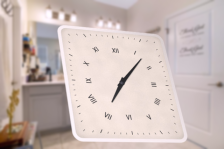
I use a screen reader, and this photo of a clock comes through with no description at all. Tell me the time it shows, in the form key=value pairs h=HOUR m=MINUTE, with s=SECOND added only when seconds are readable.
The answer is h=7 m=7
